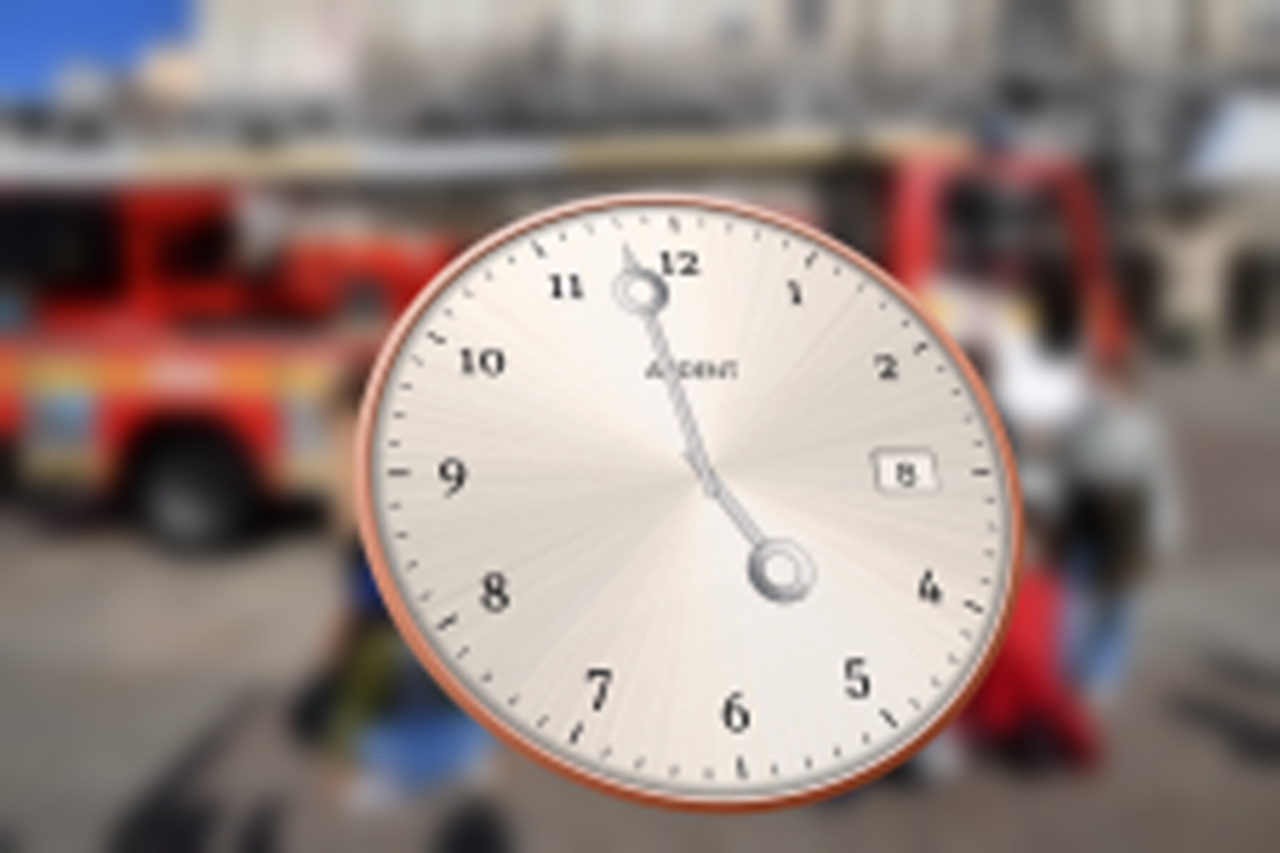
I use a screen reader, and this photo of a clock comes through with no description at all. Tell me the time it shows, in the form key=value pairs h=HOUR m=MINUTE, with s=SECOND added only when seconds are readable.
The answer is h=4 m=58
